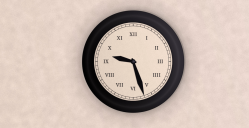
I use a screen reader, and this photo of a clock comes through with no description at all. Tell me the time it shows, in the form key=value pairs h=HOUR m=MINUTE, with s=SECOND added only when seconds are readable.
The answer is h=9 m=27
